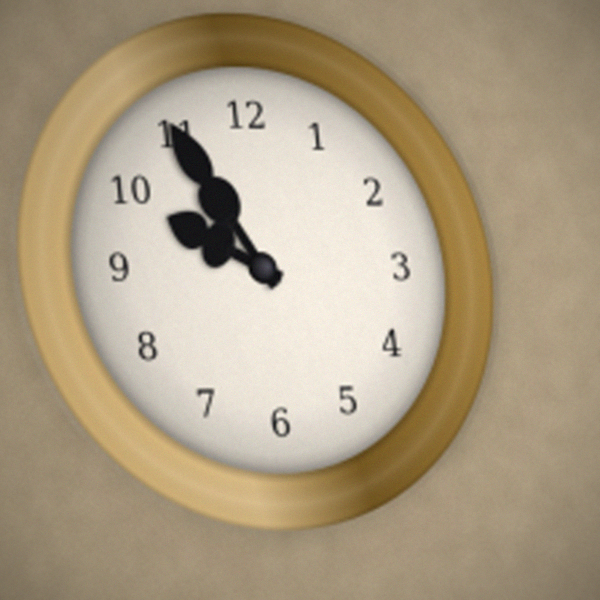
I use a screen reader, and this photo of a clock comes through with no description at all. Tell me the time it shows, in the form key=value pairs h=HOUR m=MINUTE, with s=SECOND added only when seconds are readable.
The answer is h=9 m=55
